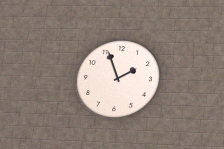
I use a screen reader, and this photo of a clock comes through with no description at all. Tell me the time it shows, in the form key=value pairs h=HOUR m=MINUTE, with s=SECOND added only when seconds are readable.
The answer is h=1 m=56
